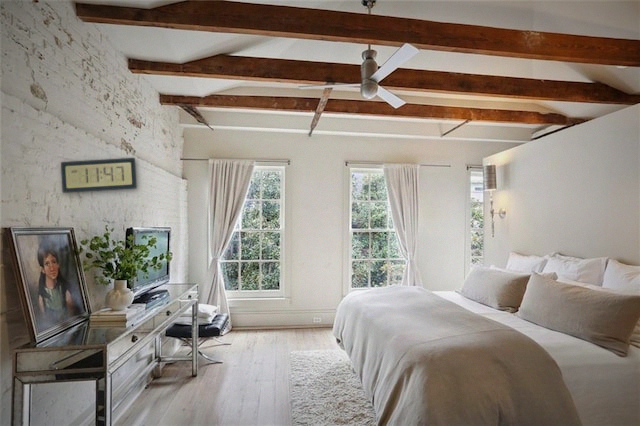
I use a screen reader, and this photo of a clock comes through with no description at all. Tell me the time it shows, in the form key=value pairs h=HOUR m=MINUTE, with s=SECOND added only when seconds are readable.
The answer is h=11 m=47
